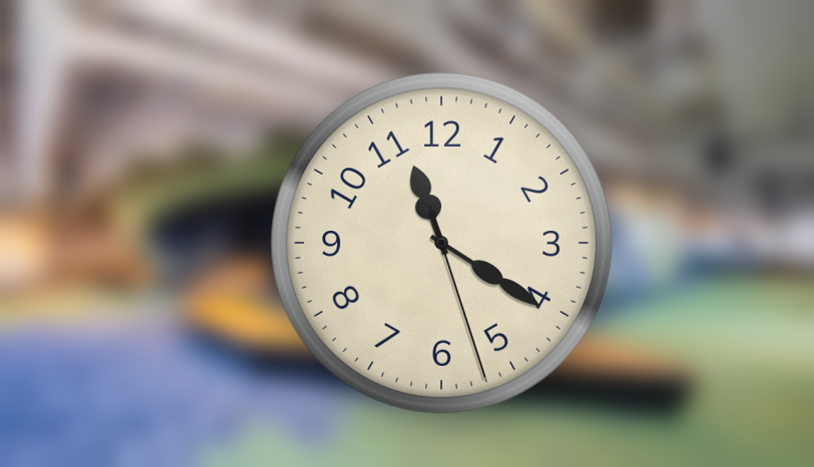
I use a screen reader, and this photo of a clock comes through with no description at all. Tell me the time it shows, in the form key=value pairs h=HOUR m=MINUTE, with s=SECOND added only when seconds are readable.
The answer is h=11 m=20 s=27
